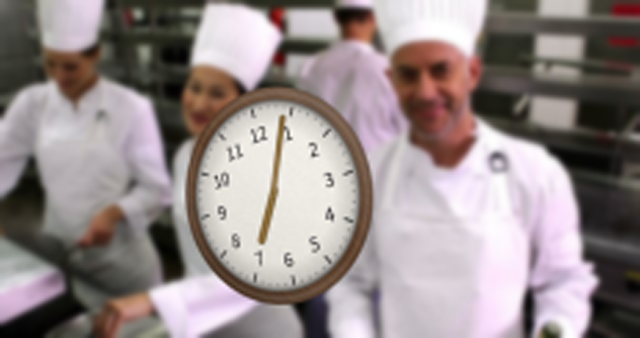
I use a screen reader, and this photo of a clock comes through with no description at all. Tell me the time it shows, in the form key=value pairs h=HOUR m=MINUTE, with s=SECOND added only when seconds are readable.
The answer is h=7 m=4
